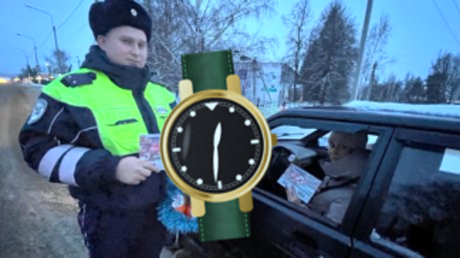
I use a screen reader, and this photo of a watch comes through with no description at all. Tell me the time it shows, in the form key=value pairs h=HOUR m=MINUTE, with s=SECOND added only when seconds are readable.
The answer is h=12 m=31
